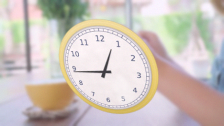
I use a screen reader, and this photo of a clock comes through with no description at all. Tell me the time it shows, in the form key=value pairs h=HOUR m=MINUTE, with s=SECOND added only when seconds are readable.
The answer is h=12 m=44
